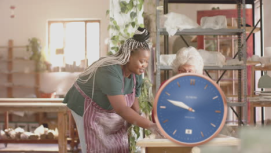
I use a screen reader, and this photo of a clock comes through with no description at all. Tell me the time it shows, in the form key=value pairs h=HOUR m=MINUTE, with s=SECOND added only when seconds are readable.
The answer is h=9 m=48
